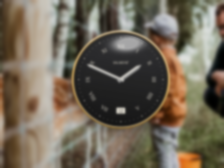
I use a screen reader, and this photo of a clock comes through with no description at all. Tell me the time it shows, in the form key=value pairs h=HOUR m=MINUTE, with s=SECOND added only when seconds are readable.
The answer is h=1 m=49
